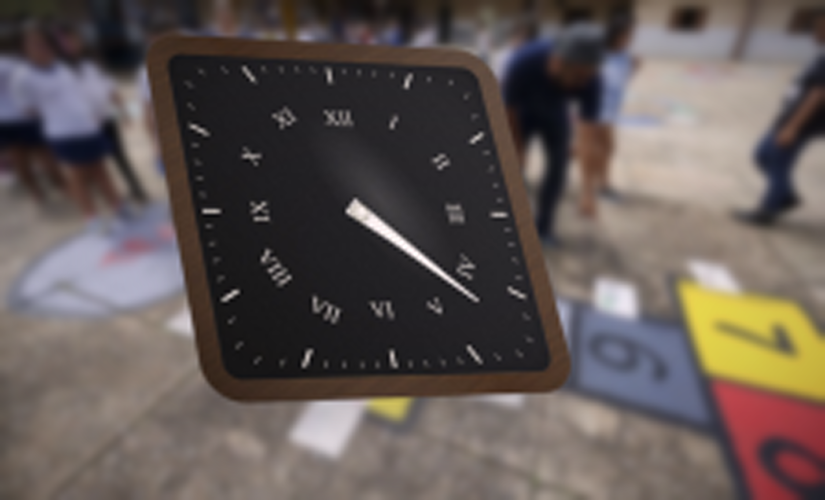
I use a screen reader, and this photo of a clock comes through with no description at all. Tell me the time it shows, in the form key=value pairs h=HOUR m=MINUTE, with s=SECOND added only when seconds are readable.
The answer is h=4 m=22
